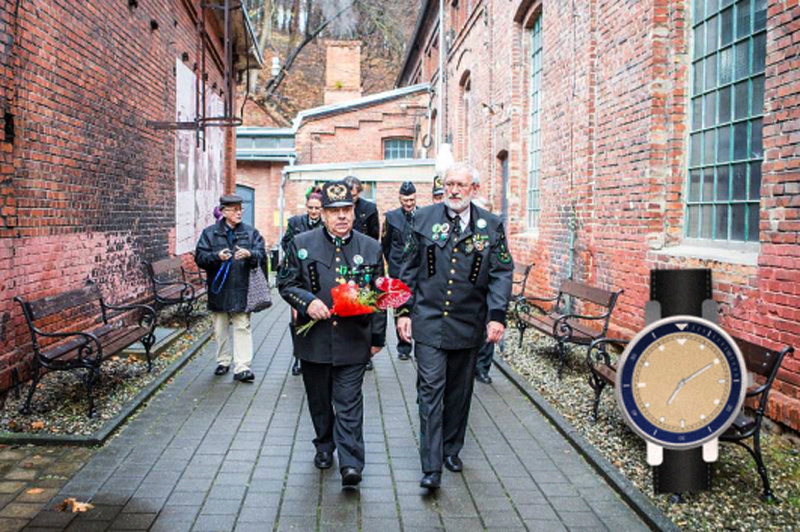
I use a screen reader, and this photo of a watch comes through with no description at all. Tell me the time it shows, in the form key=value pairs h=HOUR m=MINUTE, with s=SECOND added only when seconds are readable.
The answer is h=7 m=10
